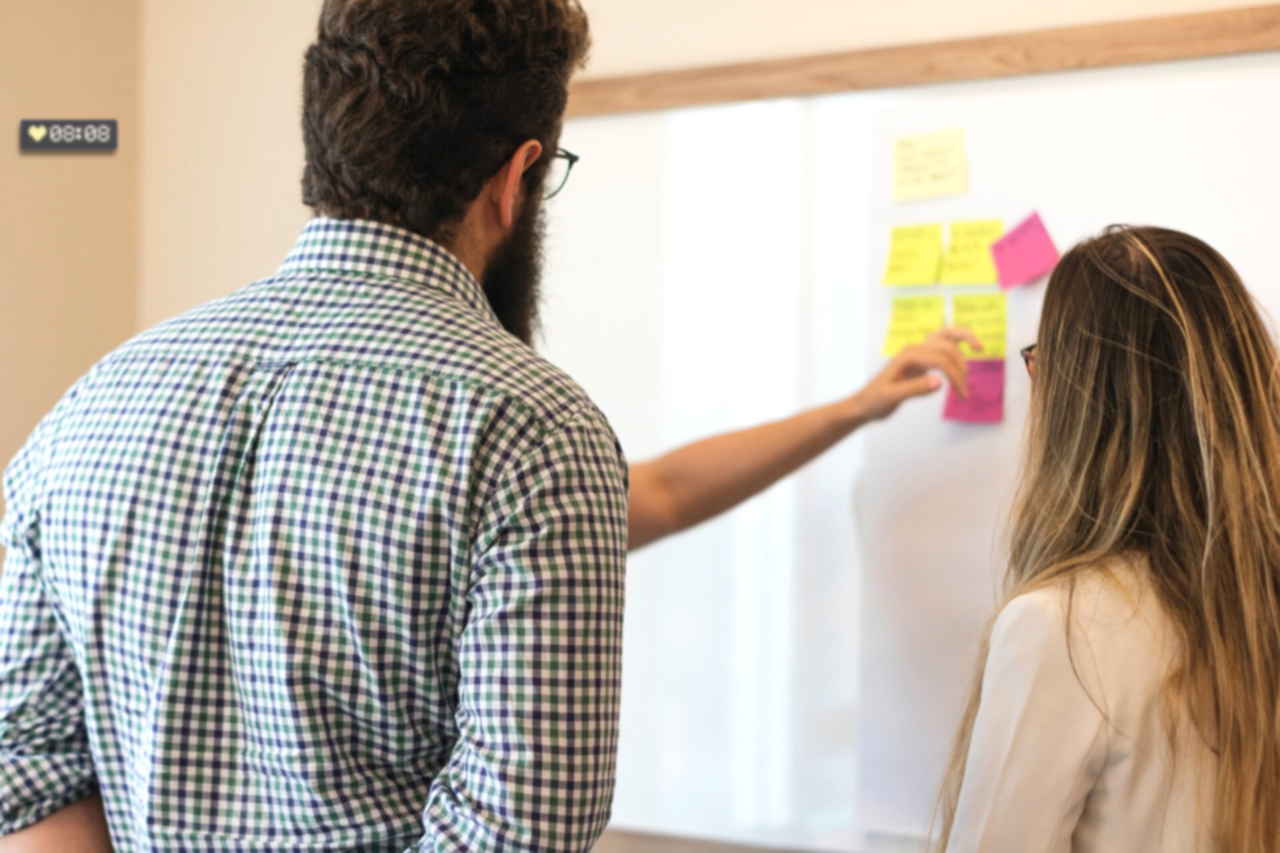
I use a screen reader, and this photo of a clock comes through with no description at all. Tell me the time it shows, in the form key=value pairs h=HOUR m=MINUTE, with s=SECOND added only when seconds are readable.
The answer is h=8 m=8
